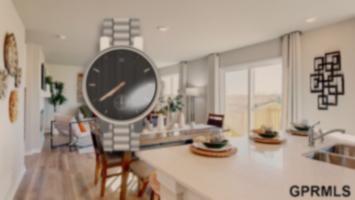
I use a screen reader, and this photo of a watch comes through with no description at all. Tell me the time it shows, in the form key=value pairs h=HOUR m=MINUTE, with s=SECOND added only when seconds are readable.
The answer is h=7 m=39
